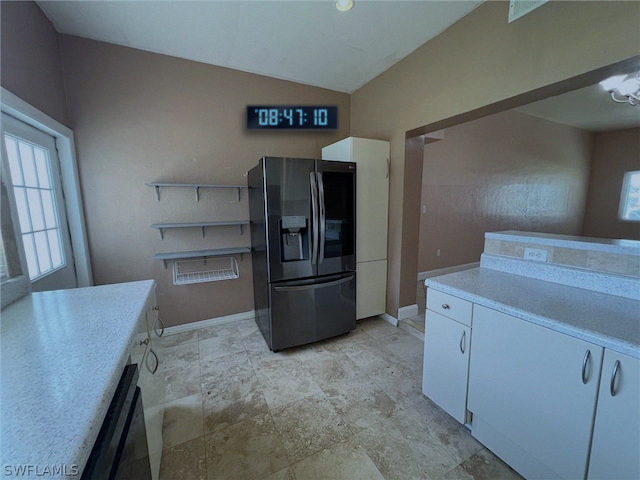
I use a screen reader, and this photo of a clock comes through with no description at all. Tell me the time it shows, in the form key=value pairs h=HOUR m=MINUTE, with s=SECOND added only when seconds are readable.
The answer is h=8 m=47 s=10
